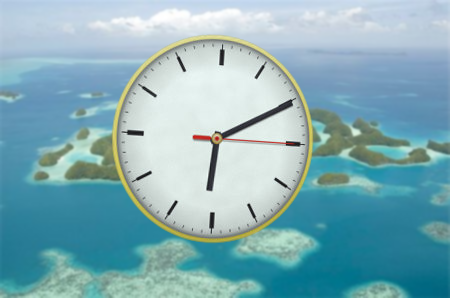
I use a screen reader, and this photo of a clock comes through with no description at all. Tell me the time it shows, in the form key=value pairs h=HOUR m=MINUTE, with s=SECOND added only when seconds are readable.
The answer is h=6 m=10 s=15
